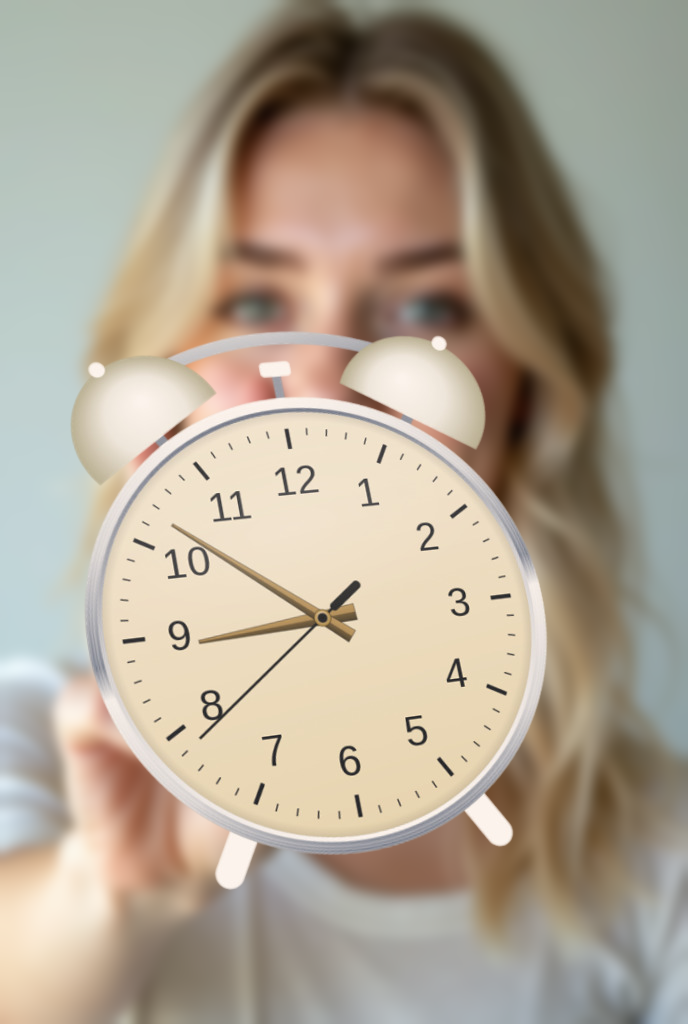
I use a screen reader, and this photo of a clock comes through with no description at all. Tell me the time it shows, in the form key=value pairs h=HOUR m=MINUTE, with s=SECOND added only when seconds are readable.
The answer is h=8 m=51 s=39
